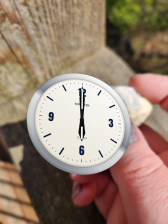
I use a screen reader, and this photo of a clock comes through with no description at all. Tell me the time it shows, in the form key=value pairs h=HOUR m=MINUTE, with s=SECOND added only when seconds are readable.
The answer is h=6 m=0
